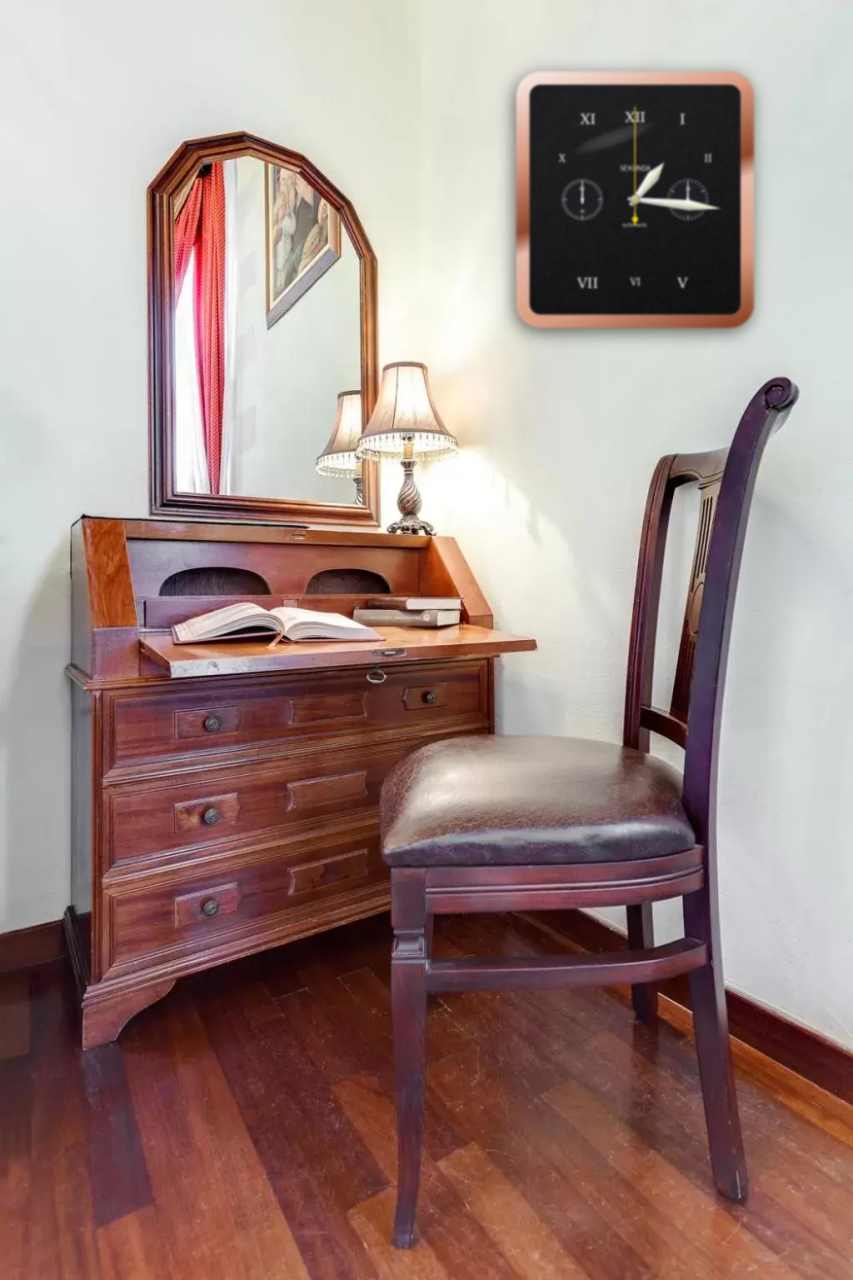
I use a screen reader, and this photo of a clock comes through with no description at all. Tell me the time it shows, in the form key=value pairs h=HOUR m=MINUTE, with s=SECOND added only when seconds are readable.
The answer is h=1 m=16
